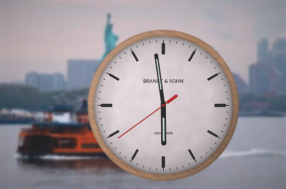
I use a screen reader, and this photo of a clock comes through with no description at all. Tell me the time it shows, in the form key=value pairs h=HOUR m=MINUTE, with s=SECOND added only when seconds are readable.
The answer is h=5 m=58 s=39
